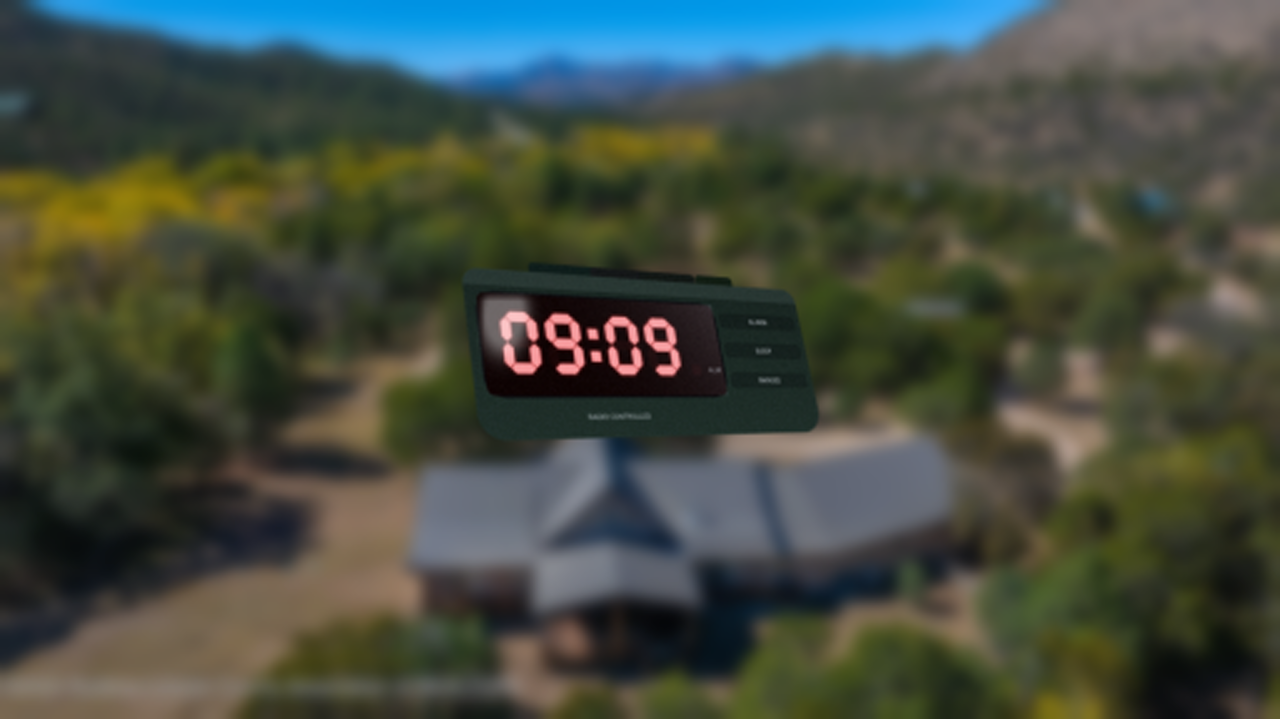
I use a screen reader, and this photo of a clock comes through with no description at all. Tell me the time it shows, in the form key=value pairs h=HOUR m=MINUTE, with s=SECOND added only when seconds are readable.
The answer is h=9 m=9
